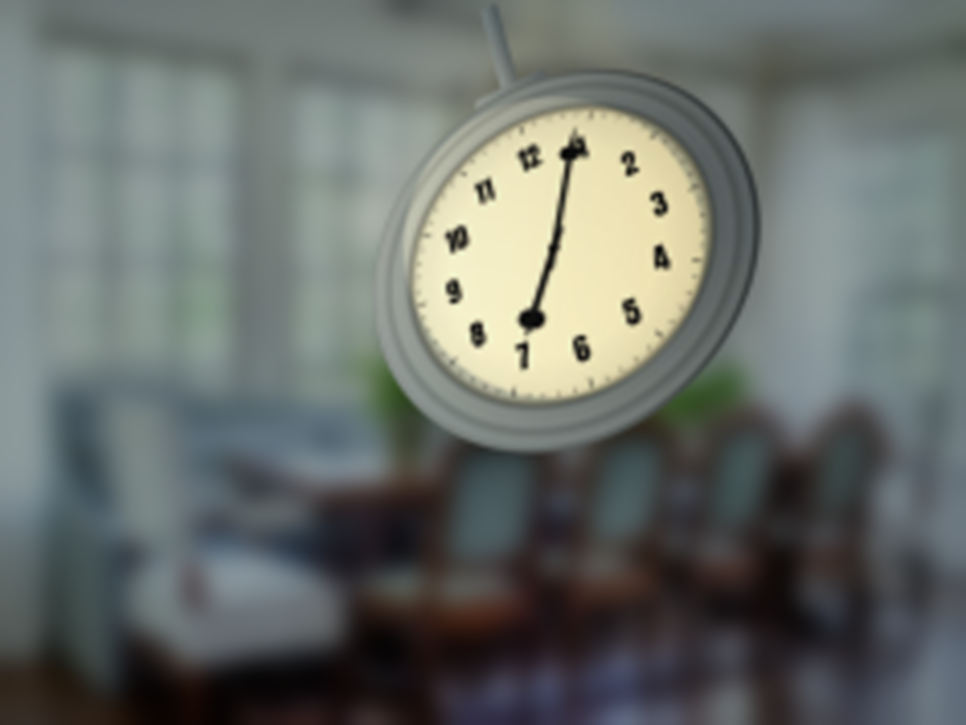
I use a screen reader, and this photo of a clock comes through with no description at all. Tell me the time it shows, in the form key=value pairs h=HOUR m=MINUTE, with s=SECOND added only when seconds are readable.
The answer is h=7 m=4
